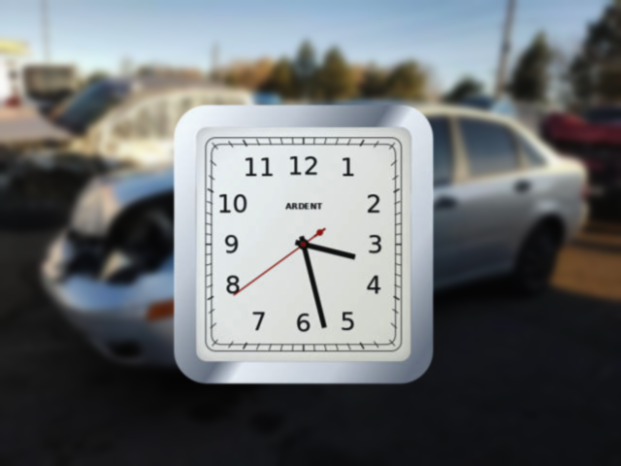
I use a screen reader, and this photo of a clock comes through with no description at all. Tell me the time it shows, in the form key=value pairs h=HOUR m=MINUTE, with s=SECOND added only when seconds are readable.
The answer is h=3 m=27 s=39
